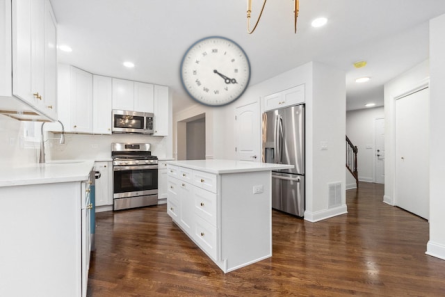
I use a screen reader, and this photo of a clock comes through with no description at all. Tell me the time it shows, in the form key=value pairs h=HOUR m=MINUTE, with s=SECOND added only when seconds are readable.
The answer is h=4 m=20
